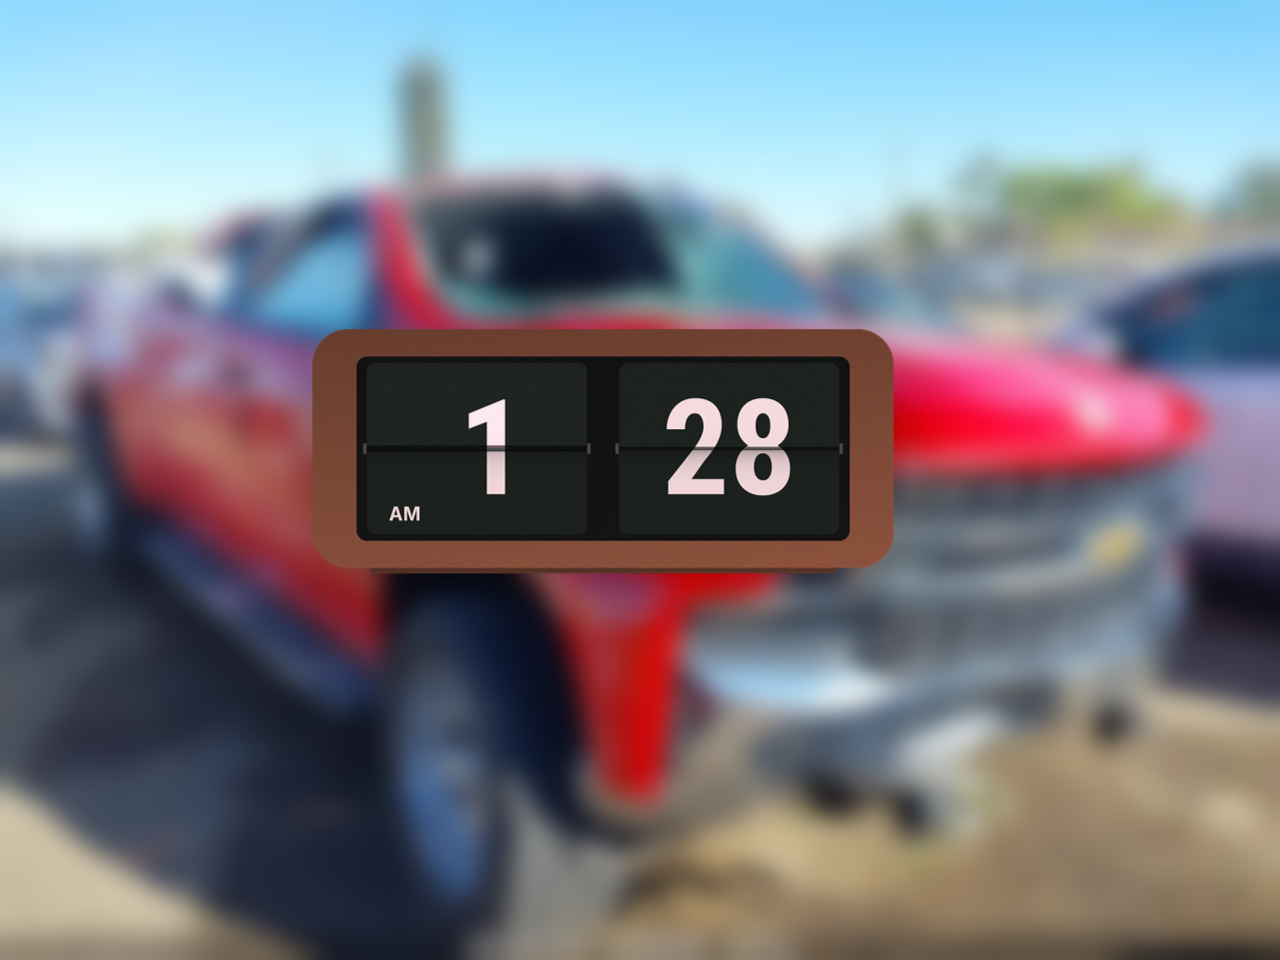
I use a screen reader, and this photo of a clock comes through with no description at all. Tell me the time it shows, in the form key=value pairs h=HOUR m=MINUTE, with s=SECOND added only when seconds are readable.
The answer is h=1 m=28
